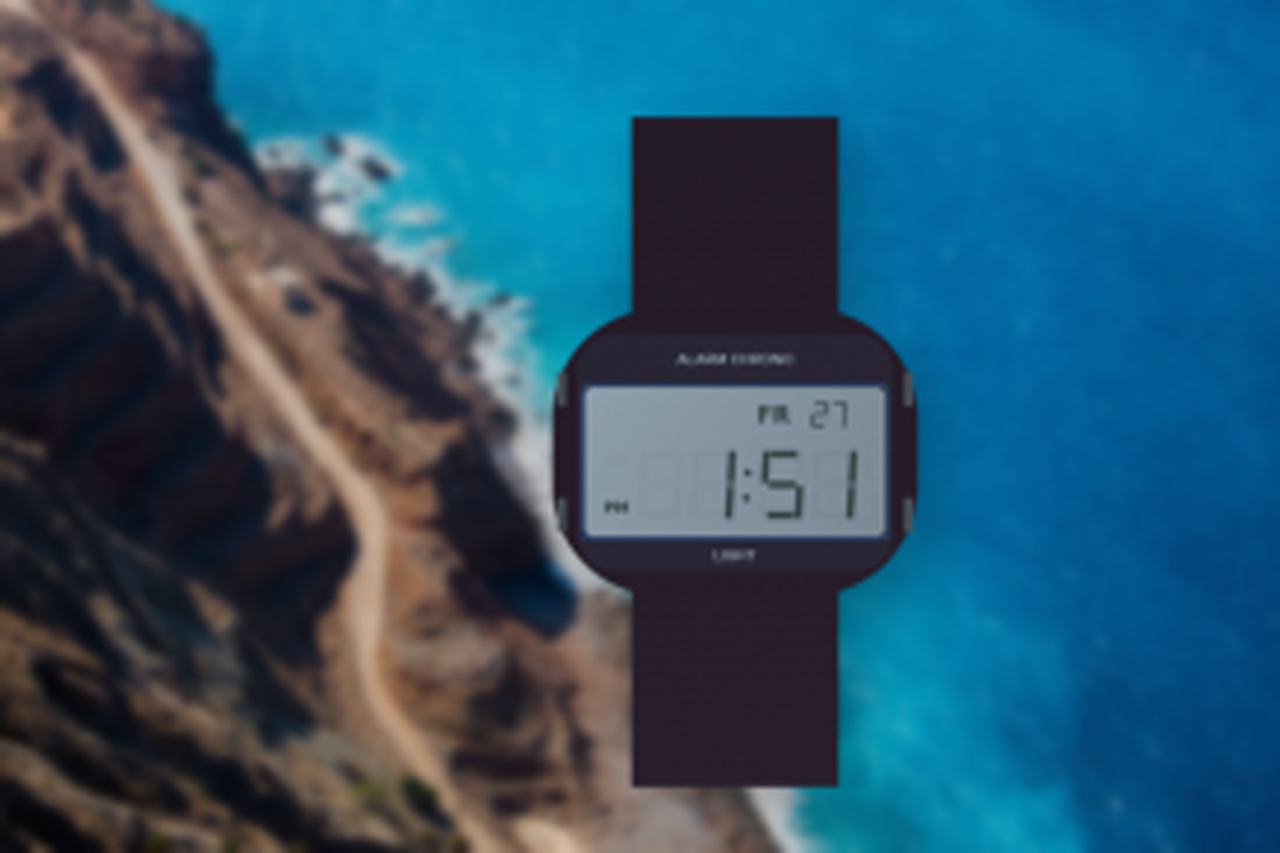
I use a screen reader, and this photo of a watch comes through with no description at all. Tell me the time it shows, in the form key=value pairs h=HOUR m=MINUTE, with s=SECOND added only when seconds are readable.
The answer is h=1 m=51
